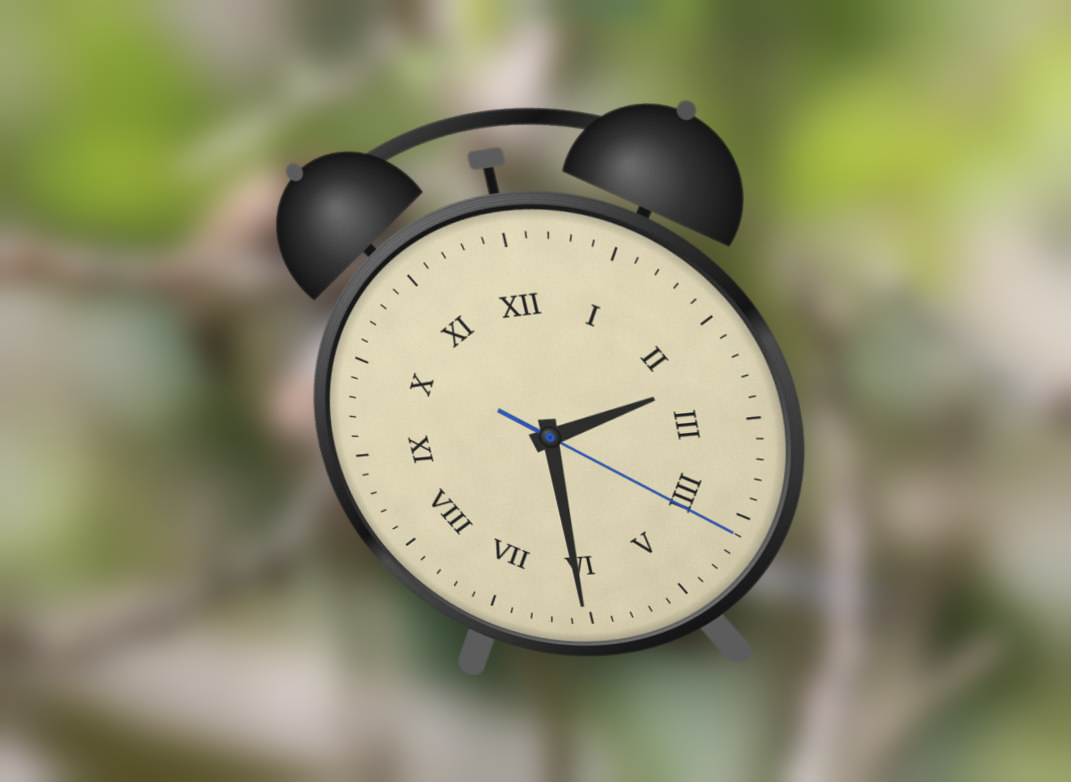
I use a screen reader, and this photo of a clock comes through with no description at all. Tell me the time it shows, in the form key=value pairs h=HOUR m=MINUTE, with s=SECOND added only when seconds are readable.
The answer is h=2 m=30 s=21
